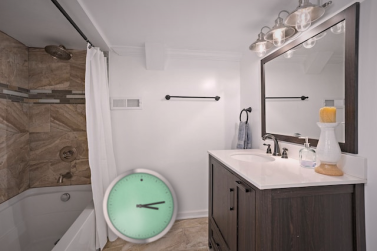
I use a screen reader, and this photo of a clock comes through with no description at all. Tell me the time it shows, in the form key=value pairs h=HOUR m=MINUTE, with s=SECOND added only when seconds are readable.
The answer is h=3 m=13
